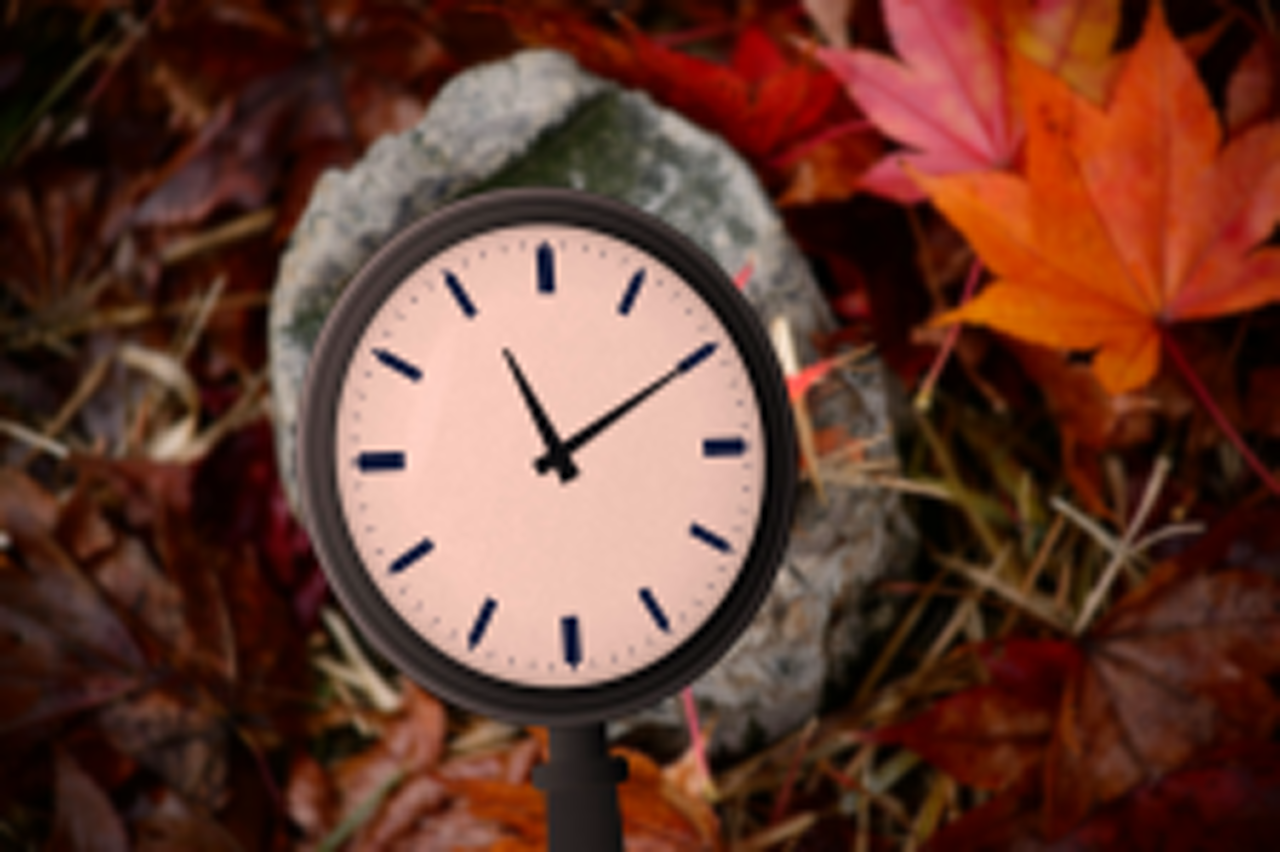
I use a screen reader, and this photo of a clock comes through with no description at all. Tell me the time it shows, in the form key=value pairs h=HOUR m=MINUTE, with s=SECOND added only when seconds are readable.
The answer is h=11 m=10
